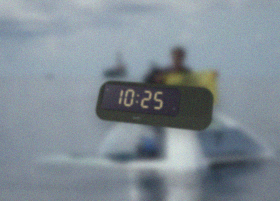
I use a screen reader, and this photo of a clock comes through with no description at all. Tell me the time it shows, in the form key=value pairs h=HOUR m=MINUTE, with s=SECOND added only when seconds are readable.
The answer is h=10 m=25
